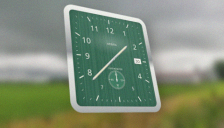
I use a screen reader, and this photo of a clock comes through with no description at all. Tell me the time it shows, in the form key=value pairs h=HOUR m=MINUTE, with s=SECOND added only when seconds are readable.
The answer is h=1 m=38
